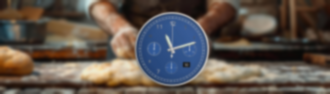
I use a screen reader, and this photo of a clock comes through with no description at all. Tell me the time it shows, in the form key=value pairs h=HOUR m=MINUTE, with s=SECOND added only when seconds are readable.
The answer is h=11 m=12
